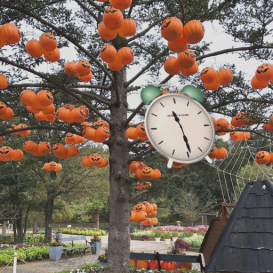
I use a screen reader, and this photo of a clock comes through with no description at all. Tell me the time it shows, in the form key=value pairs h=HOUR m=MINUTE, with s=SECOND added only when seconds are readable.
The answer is h=11 m=29
